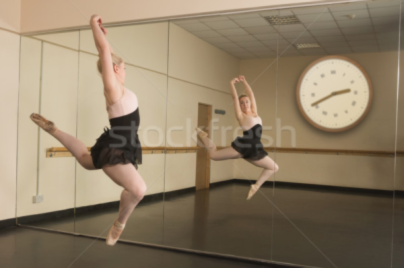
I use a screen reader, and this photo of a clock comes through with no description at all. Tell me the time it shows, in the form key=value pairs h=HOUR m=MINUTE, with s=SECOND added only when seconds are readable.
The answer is h=2 m=41
